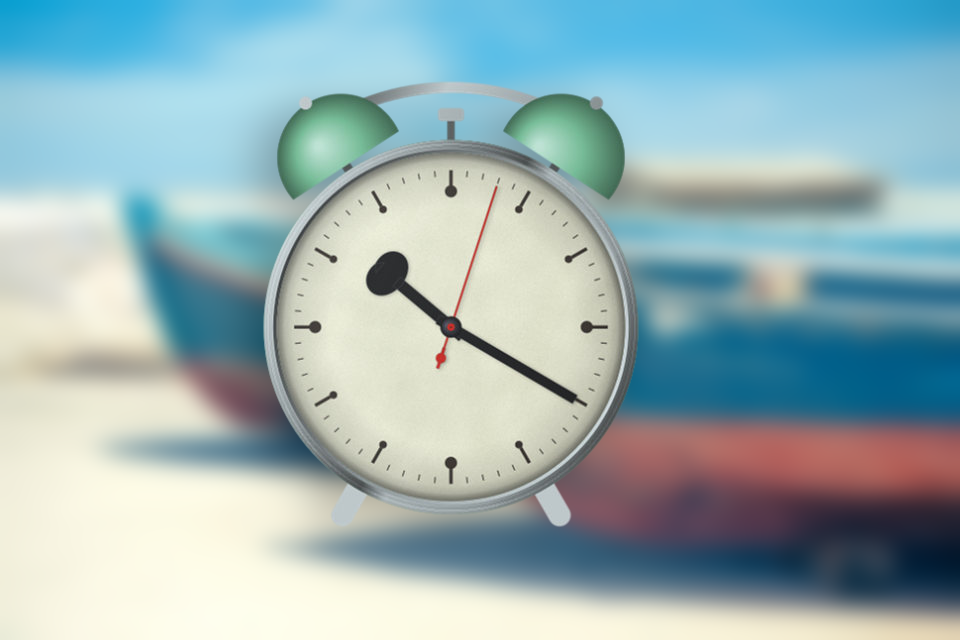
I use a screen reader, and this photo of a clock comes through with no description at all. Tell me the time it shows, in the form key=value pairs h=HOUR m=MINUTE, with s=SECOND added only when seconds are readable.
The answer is h=10 m=20 s=3
